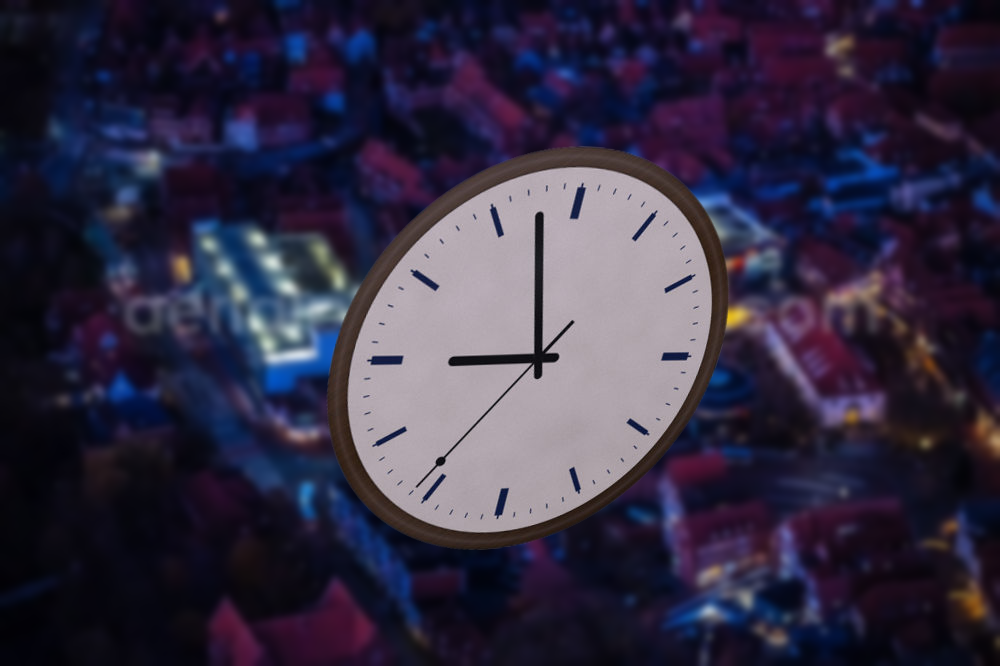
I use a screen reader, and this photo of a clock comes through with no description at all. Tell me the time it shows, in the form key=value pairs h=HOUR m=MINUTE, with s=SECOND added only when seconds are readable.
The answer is h=8 m=57 s=36
